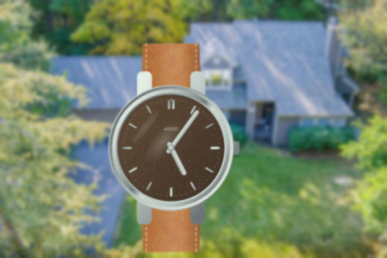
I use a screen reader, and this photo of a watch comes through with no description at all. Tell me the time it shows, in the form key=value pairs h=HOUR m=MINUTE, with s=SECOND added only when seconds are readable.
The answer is h=5 m=6
